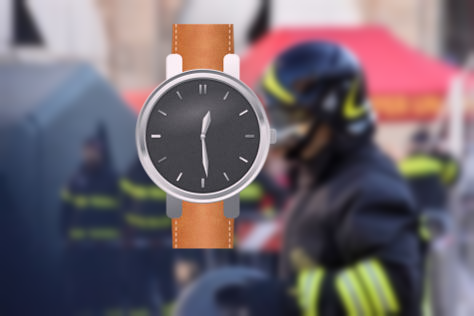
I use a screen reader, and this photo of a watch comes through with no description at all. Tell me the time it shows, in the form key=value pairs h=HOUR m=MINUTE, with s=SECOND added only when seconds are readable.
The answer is h=12 m=29
